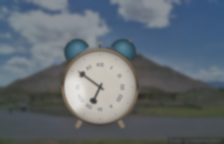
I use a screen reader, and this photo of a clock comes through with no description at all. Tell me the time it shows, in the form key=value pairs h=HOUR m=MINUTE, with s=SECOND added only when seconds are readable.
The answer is h=6 m=51
